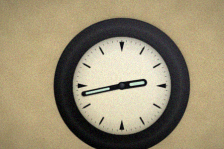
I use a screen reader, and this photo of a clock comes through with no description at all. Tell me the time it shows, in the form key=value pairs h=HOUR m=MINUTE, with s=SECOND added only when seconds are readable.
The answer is h=2 m=43
